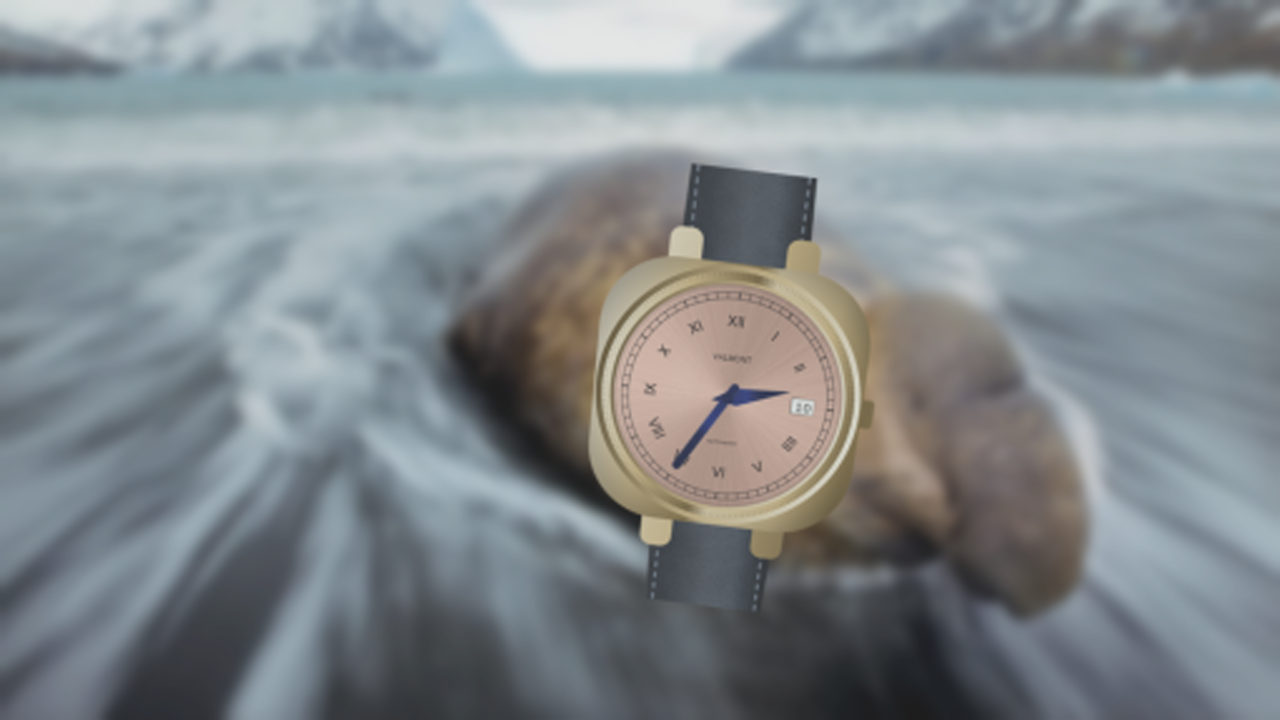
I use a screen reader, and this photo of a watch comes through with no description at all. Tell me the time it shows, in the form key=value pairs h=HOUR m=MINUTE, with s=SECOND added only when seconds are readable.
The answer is h=2 m=35
